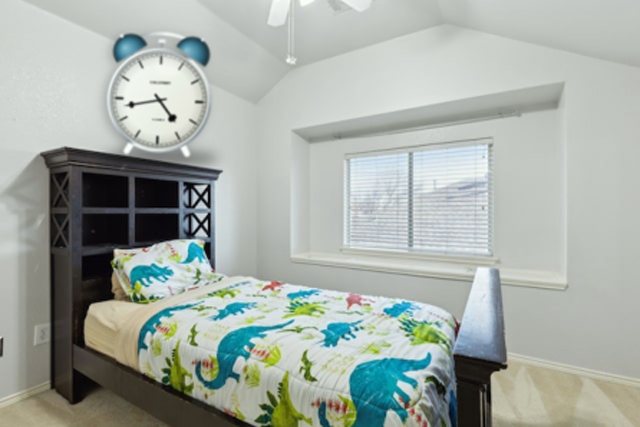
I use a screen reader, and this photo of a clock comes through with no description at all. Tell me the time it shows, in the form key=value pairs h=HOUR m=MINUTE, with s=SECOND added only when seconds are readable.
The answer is h=4 m=43
